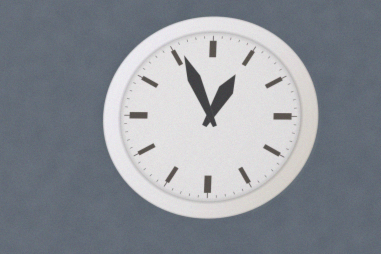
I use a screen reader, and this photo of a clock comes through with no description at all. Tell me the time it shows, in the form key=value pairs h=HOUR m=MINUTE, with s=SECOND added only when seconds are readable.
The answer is h=12 m=56
